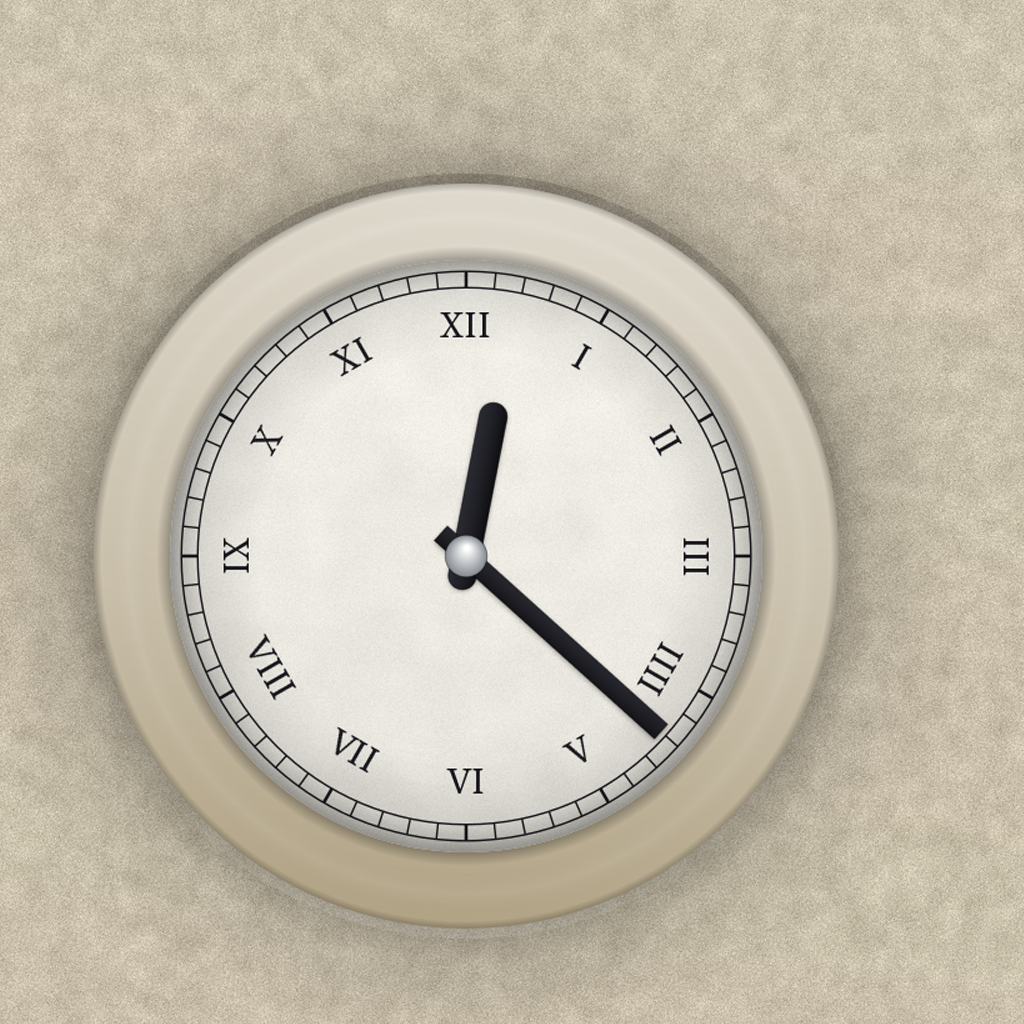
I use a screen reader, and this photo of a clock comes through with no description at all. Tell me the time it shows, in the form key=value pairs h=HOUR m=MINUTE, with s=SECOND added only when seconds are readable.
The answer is h=12 m=22
